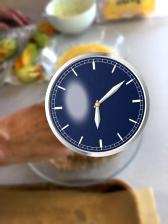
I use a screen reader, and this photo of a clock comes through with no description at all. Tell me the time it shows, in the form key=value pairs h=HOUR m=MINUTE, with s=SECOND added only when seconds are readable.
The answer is h=6 m=9
